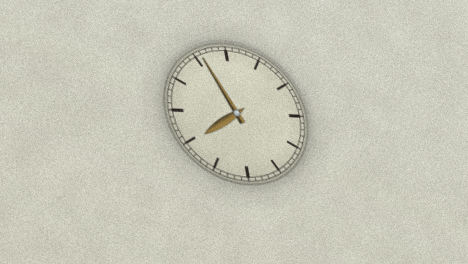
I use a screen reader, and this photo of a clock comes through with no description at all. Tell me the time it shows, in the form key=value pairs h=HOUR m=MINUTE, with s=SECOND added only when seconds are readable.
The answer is h=7 m=56
